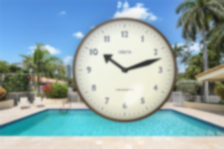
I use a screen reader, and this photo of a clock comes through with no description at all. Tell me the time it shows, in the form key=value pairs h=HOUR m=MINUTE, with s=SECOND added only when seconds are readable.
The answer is h=10 m=12
